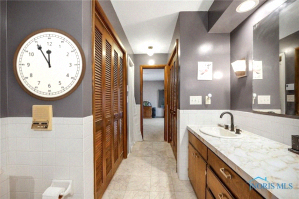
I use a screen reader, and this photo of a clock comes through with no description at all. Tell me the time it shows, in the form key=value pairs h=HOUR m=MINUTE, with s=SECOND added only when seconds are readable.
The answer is h=11 m=55
